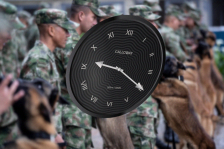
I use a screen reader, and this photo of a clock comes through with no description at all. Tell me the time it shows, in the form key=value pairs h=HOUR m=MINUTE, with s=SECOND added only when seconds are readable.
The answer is h=9 m=20
